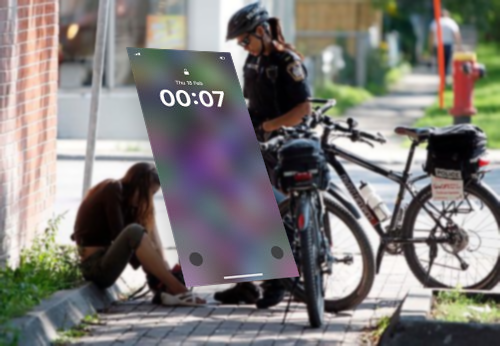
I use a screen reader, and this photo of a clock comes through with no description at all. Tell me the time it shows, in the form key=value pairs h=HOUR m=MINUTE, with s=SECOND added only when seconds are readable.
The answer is h=0 m=7
